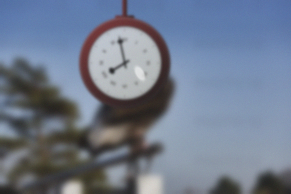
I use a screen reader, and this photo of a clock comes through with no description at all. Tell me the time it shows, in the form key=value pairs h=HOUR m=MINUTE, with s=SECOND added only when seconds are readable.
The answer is h=7 m=58
